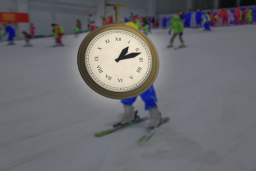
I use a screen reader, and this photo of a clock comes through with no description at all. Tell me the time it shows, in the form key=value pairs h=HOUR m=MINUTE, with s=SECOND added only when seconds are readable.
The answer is h=1 m=12
